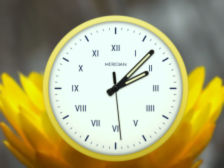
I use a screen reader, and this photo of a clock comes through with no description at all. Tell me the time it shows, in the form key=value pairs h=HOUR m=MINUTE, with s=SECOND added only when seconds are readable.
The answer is h=2 m=7 s=29
